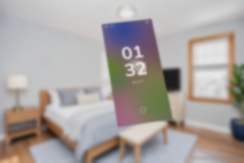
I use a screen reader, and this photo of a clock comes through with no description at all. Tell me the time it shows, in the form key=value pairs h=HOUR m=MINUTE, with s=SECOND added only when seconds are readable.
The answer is h=1 m=32
